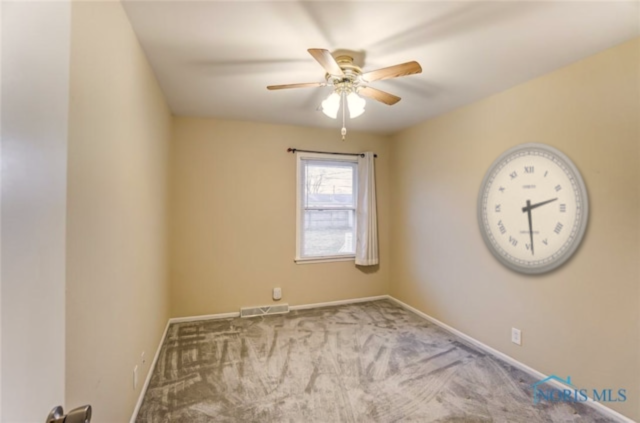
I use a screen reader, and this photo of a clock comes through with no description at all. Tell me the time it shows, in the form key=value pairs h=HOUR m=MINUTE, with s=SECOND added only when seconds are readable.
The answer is h=2 m=29
